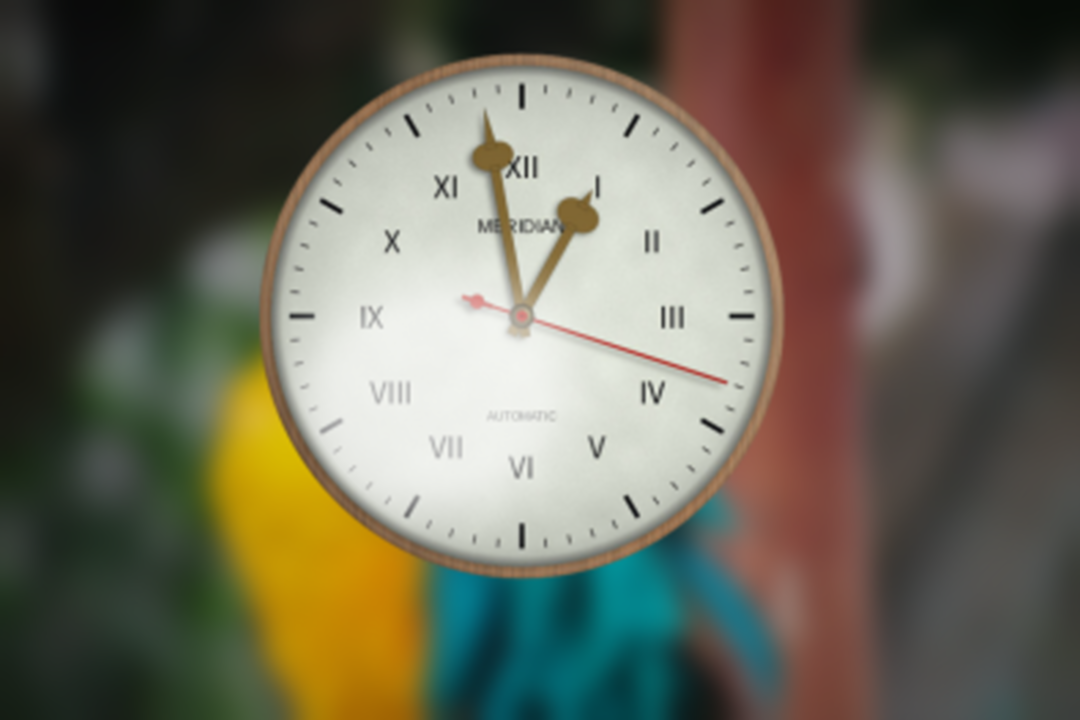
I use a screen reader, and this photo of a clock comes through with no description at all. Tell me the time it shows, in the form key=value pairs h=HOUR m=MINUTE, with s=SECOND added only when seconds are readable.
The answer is h=12 m=58 s=18
